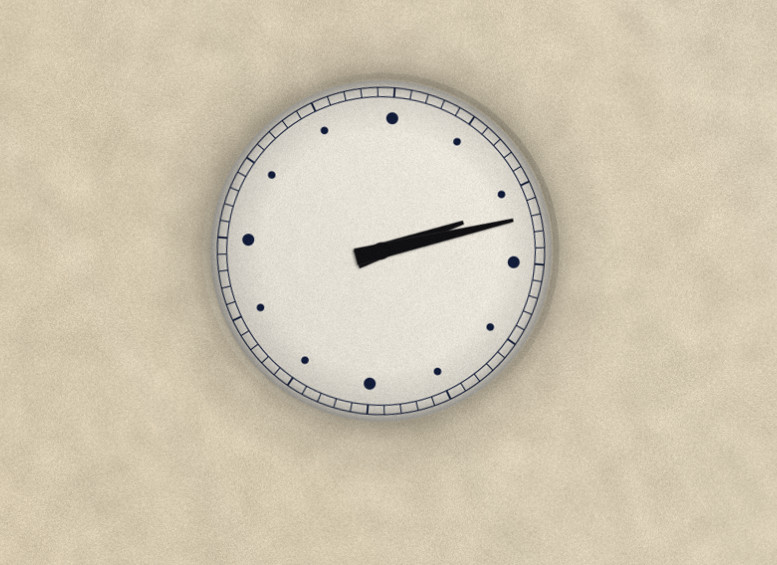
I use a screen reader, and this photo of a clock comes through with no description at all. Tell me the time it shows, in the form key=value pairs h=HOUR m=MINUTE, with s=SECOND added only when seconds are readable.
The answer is h=2 m=12
